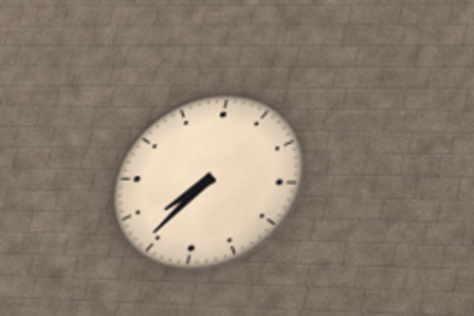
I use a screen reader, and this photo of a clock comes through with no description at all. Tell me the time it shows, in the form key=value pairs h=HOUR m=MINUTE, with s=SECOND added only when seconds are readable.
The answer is h=7 m=36
